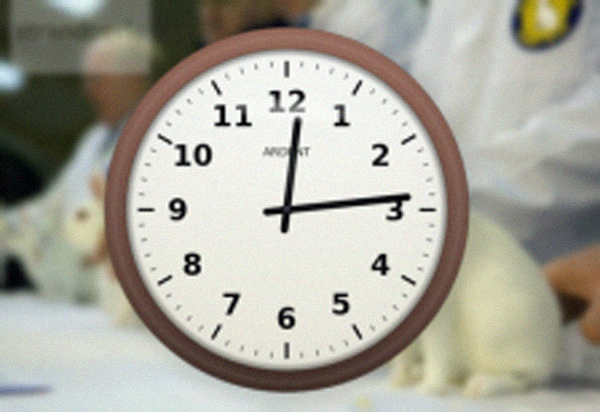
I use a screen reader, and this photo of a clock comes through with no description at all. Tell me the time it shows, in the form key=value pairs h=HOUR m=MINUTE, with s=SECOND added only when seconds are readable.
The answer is h=12 m=14
